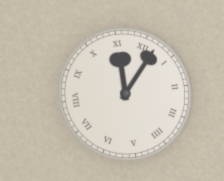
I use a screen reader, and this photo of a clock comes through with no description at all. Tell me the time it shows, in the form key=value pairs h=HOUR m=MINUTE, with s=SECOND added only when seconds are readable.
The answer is h=11 m=2
